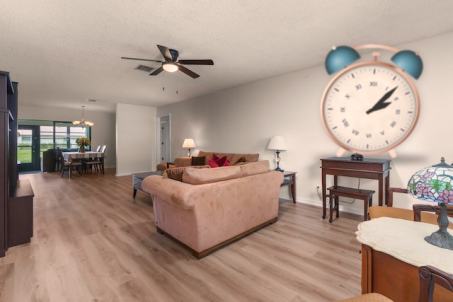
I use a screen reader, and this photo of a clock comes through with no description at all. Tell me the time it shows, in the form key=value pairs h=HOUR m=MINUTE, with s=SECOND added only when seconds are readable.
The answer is h=2 m=7
